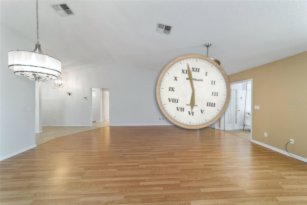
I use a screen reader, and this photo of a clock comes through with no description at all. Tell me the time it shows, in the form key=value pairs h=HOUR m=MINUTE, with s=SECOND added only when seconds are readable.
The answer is h=5 m=57
